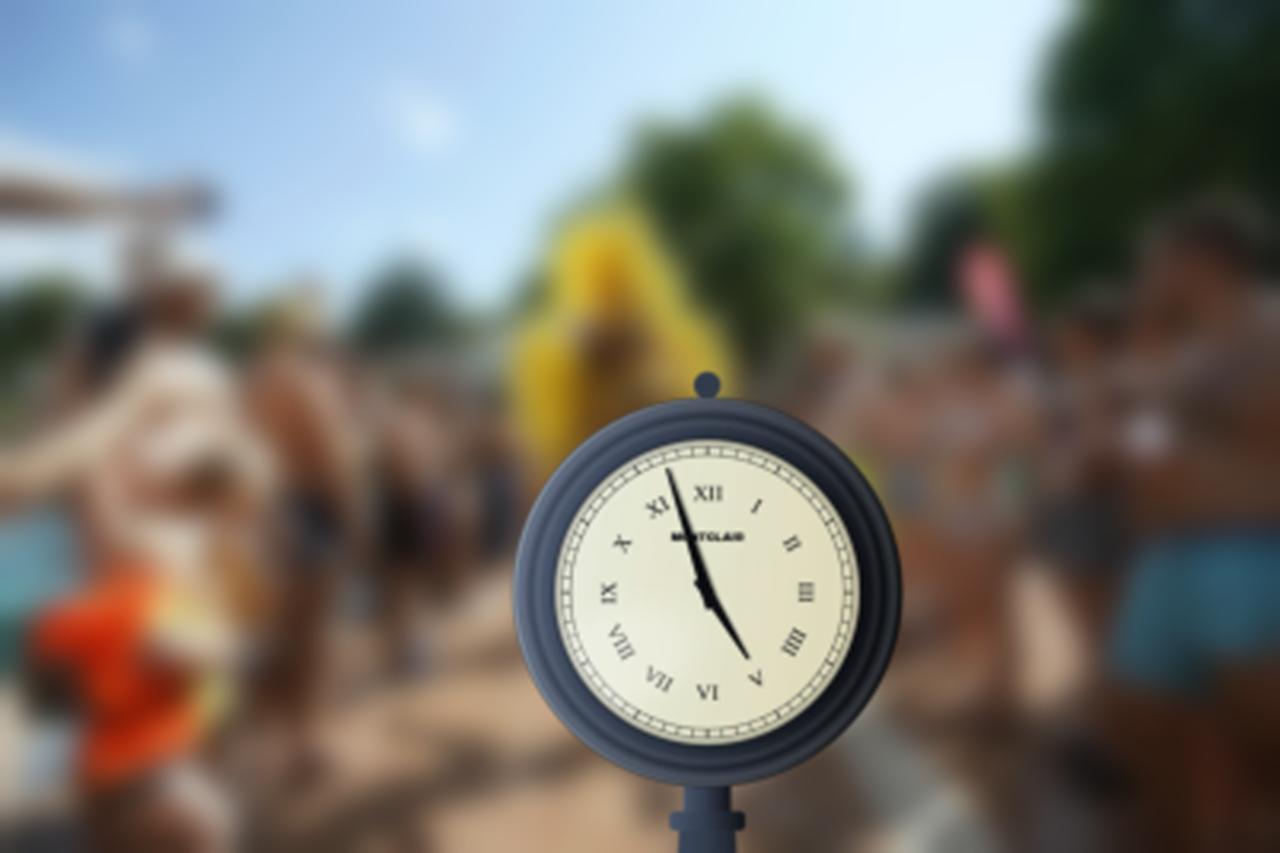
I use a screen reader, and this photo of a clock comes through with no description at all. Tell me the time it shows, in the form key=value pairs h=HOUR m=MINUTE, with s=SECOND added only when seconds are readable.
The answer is h=4 m=57
